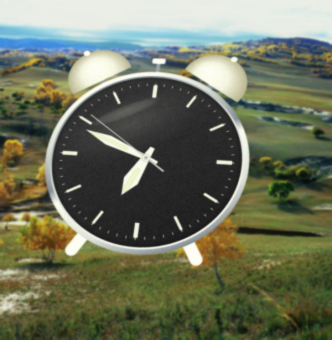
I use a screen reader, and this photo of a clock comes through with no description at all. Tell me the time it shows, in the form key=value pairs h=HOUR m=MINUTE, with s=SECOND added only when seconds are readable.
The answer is h=6 m=48 s=51
